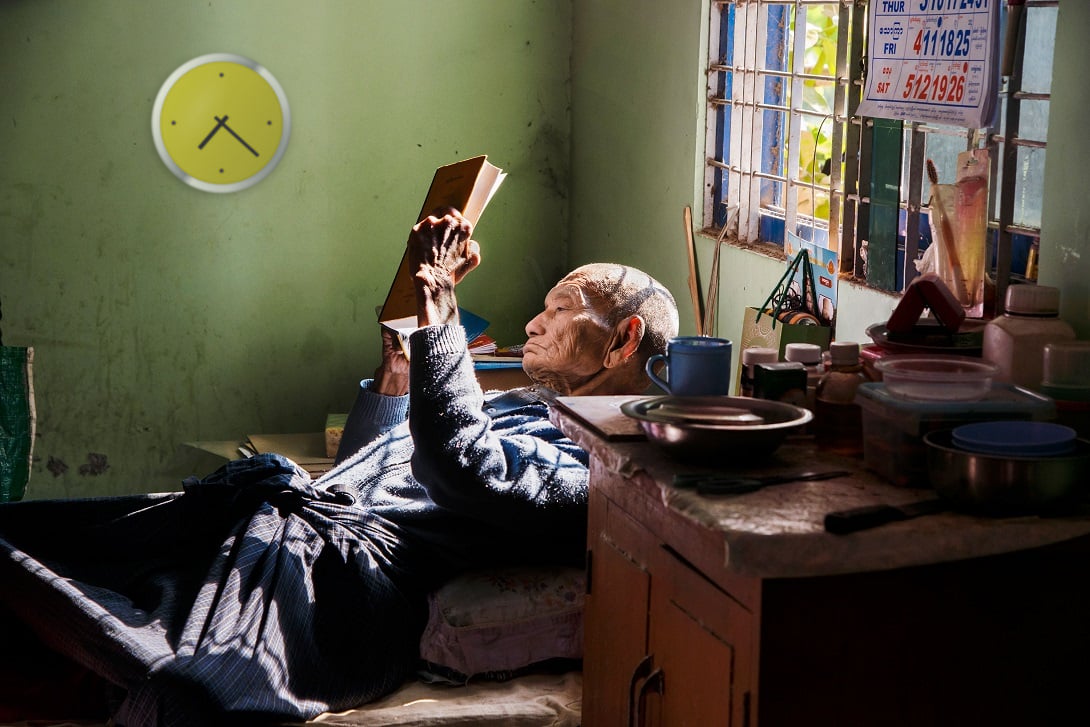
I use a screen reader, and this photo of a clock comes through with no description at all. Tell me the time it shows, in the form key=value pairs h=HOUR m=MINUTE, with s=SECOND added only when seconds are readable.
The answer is h=7 m=22
